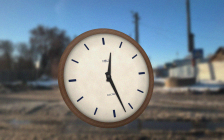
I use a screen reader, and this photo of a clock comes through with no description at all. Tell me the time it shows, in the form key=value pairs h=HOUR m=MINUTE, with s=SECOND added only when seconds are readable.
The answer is h=12 m=27
